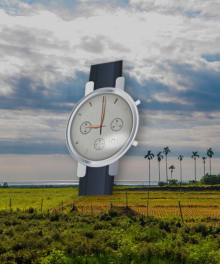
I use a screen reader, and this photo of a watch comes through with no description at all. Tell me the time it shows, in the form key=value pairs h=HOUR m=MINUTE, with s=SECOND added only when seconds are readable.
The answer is h=9 m=1
